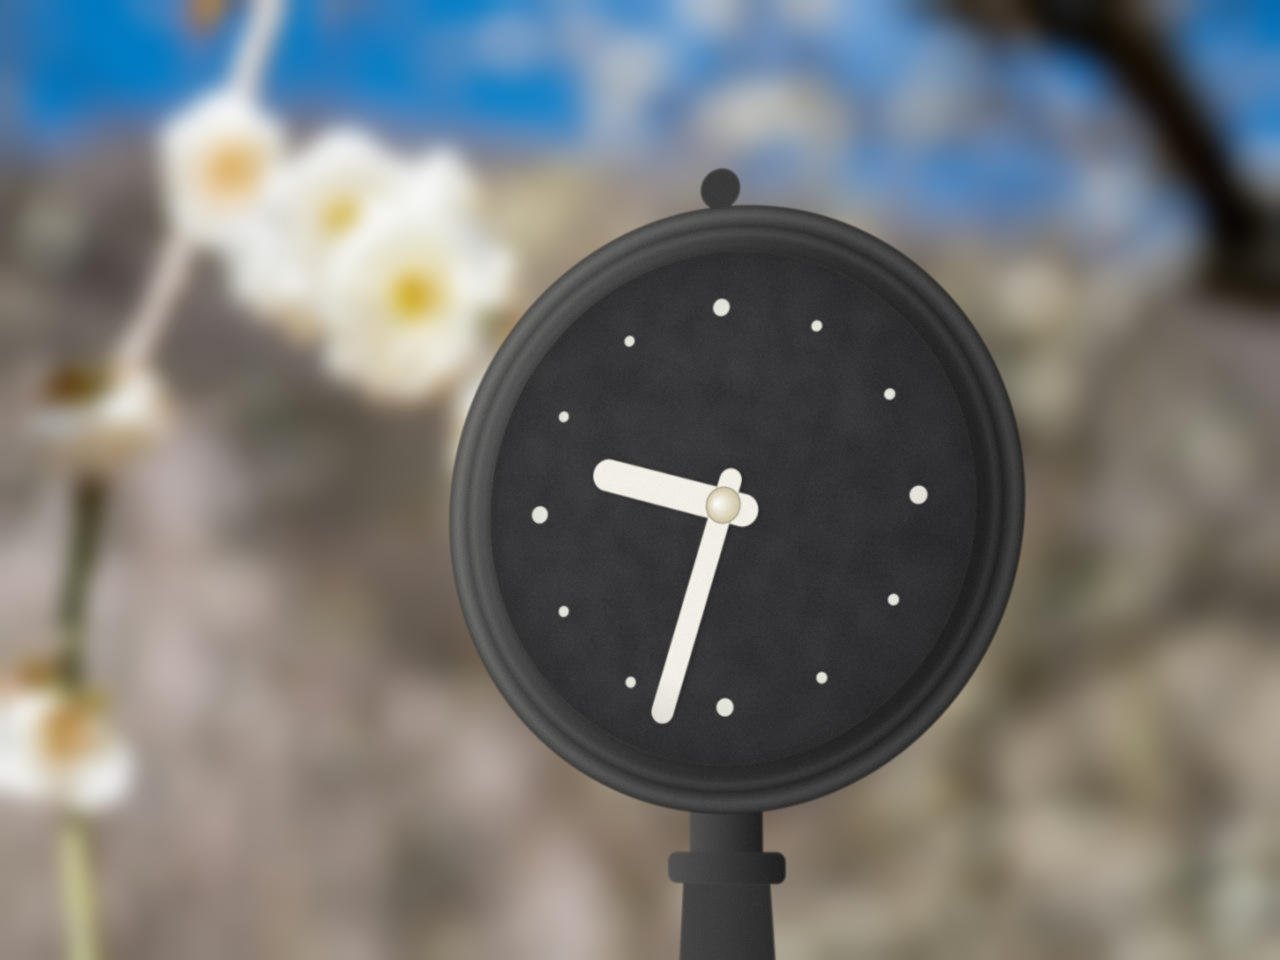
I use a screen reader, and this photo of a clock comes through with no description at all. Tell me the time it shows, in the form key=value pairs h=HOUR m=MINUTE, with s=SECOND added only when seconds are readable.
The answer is h=9 m=33
